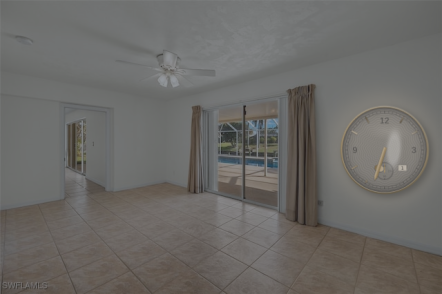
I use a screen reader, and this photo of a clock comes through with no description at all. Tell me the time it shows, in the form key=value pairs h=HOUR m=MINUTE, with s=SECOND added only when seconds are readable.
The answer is h=6 m=33
